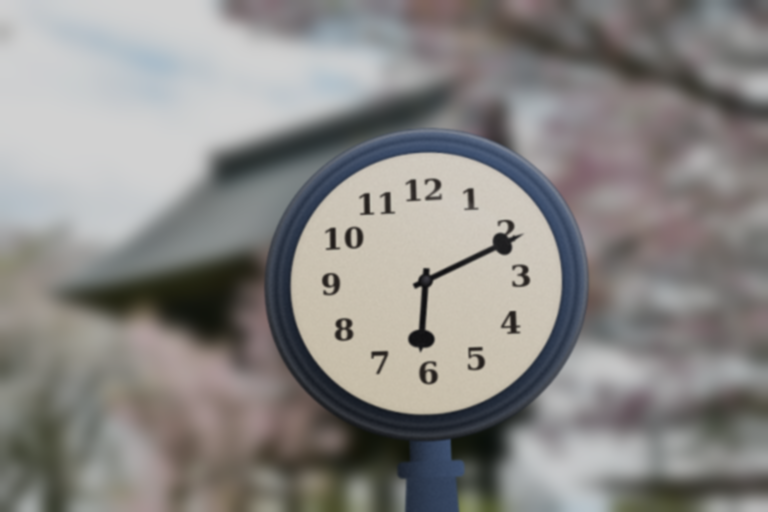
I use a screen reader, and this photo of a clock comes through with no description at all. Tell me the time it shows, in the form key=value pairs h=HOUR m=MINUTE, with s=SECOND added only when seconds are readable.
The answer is h=6 m=11
